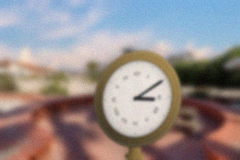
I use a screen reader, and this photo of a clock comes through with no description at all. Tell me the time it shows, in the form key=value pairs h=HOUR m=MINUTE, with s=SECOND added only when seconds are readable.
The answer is h=3 m=10
